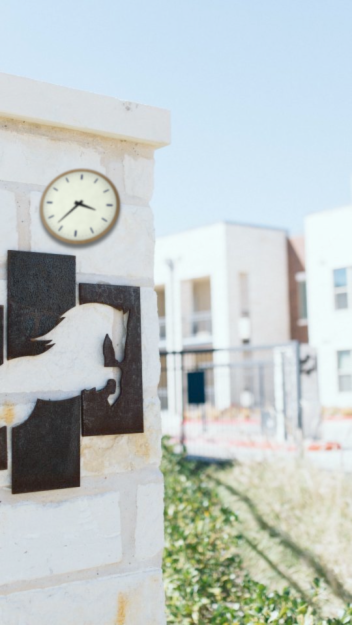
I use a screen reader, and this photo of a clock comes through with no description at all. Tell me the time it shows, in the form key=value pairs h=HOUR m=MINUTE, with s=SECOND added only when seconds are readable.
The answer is h=3 m=37
